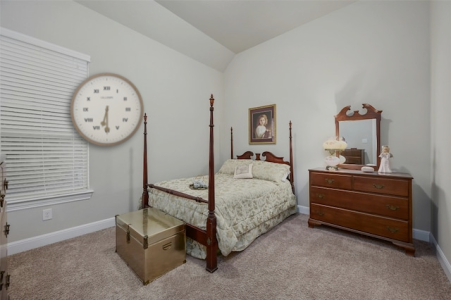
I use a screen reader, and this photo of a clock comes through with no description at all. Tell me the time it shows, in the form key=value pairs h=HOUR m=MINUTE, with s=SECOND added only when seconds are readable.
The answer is h=6 m=30
